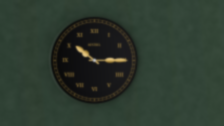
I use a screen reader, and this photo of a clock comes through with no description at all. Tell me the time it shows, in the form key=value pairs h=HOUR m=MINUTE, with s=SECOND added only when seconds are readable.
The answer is h=10 m=15
